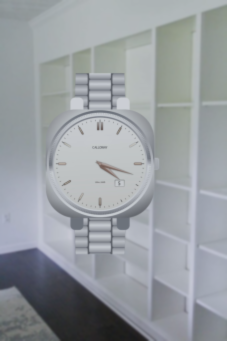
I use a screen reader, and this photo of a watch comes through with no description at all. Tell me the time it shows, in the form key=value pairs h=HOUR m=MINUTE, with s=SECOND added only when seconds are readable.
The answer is h=4 m=18
